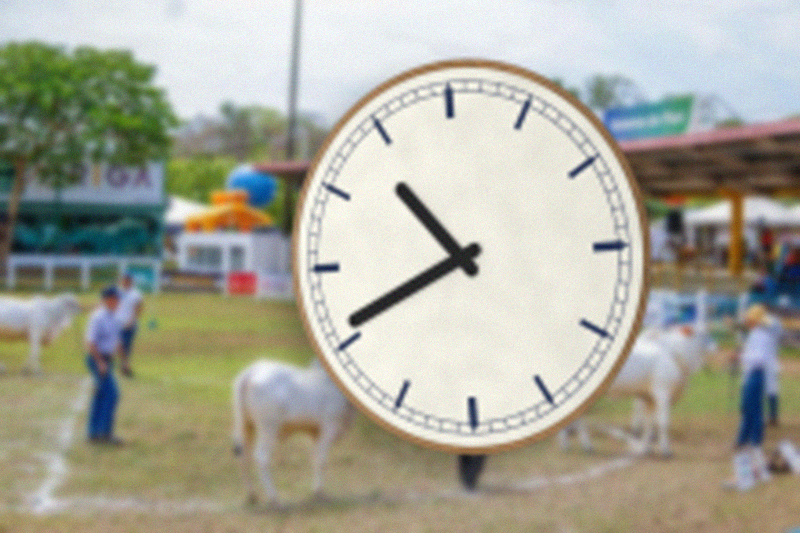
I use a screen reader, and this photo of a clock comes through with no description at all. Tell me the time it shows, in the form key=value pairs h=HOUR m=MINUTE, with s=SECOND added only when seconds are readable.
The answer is h=10 m=41
